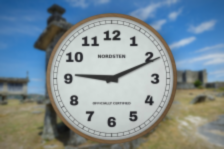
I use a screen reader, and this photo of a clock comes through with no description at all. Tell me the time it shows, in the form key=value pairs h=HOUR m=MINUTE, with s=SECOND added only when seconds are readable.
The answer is h=9 m=11
